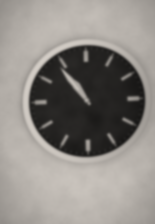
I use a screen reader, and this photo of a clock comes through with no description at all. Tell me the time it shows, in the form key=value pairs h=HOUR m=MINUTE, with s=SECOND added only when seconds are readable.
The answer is h=10 m=54
